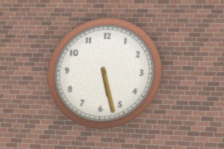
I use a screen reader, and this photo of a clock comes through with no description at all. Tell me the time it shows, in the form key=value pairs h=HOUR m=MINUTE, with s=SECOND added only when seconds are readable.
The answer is h=5 m=27
